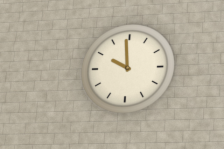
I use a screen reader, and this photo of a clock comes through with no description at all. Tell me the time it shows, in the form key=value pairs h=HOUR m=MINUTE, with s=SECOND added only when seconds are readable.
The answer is h=9 m=59
